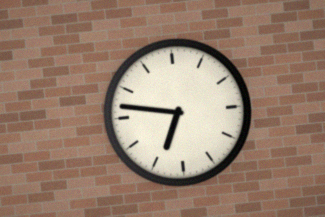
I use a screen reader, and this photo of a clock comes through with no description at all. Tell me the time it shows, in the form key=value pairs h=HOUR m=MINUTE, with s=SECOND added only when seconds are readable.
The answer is h=6 m=47
